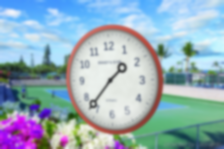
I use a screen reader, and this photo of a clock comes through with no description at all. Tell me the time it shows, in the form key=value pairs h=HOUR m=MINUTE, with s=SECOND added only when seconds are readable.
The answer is h=1 m=37
